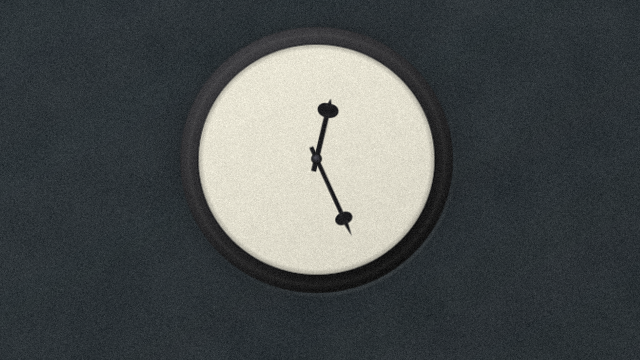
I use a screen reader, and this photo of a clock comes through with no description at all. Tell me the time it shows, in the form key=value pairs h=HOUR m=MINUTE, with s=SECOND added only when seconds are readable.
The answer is h=12 m=26
